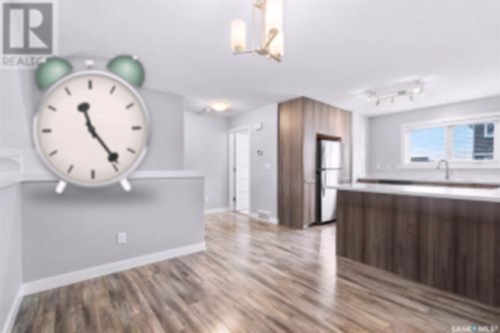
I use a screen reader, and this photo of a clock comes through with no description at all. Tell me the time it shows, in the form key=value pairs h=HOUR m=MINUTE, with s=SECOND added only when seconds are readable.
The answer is h=11 m=24
